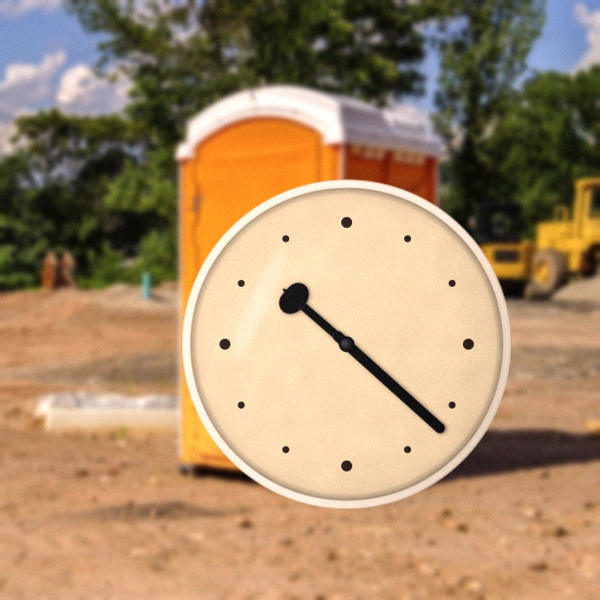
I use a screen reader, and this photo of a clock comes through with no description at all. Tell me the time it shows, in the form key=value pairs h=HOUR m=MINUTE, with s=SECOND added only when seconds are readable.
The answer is h=10 m=22
